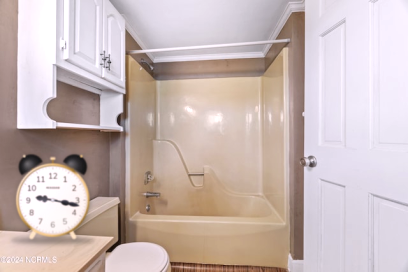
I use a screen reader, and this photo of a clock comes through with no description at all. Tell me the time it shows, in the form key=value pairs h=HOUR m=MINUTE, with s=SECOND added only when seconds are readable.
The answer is h=9 m=17
